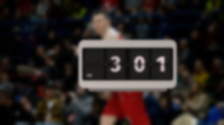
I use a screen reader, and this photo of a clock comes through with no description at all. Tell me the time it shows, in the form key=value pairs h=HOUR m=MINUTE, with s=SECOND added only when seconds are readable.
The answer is h=3 m=1
